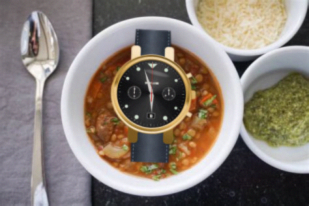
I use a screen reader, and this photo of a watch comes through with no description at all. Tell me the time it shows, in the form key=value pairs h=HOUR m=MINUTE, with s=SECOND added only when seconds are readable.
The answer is h=5 m=57
